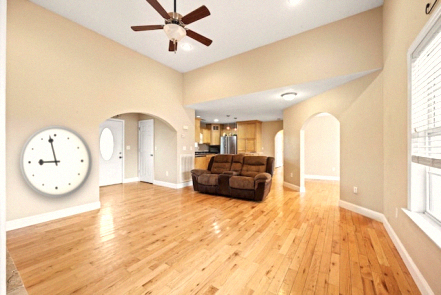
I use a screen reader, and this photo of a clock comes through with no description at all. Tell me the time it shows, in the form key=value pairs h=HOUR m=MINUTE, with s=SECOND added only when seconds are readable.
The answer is h=8 m=58
